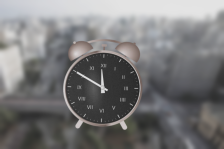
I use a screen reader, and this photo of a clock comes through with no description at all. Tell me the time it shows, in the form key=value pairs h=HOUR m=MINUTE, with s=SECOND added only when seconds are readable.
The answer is h=11 m=50
